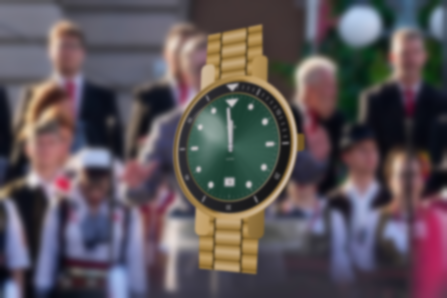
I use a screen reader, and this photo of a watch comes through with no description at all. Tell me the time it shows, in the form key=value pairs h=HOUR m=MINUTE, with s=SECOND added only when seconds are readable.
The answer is h=11 m=59
